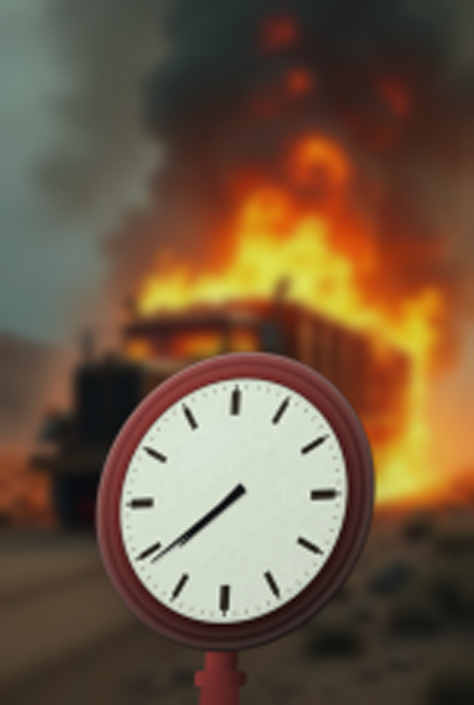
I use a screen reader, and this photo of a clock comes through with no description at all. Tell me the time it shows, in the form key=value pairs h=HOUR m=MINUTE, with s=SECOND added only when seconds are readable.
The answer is h=7 m=39
